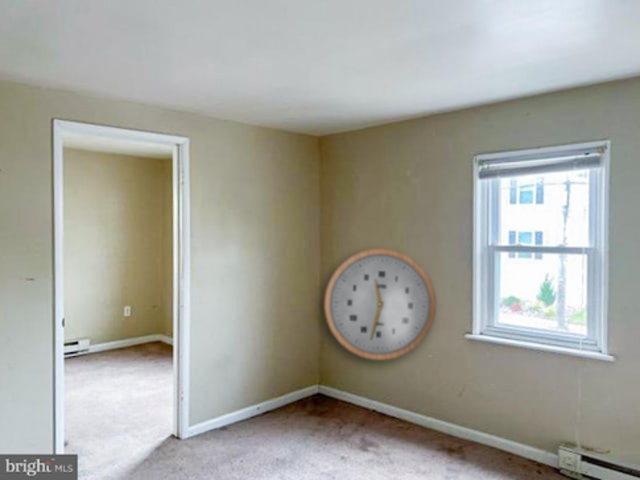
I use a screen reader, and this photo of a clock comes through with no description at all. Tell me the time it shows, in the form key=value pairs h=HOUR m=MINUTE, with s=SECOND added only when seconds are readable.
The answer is h=11 m=32
